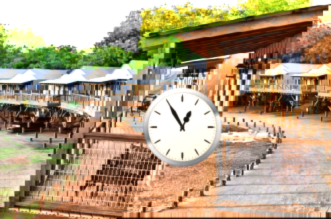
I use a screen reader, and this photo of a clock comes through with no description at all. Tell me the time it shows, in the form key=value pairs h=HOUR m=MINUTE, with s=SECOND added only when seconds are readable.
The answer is h=12 m=55
